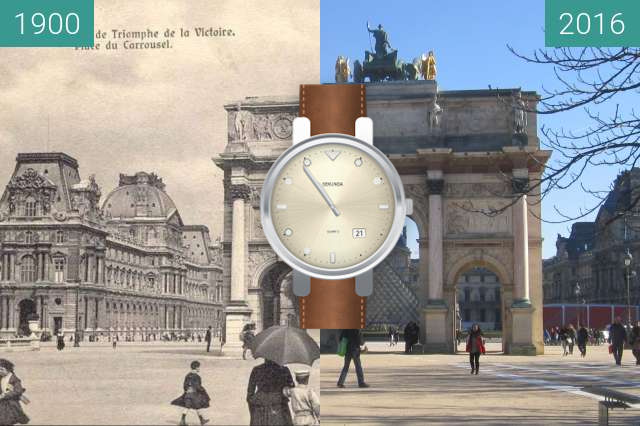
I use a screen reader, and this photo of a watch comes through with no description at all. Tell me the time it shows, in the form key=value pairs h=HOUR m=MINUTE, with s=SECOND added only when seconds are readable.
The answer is h=10 m=54
